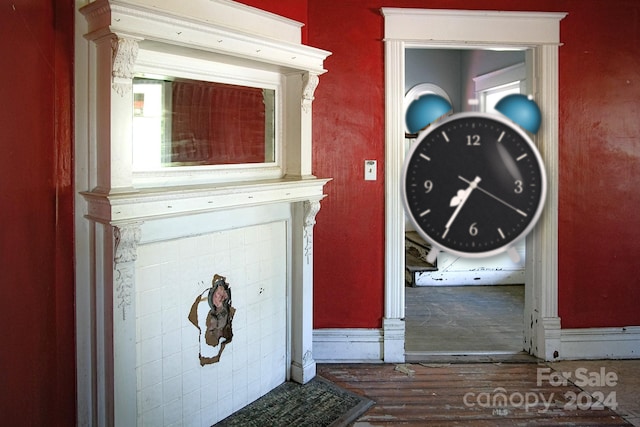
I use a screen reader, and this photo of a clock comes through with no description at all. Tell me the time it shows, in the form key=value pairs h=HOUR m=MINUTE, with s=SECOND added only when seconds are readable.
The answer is h=7 m=35 s=20
